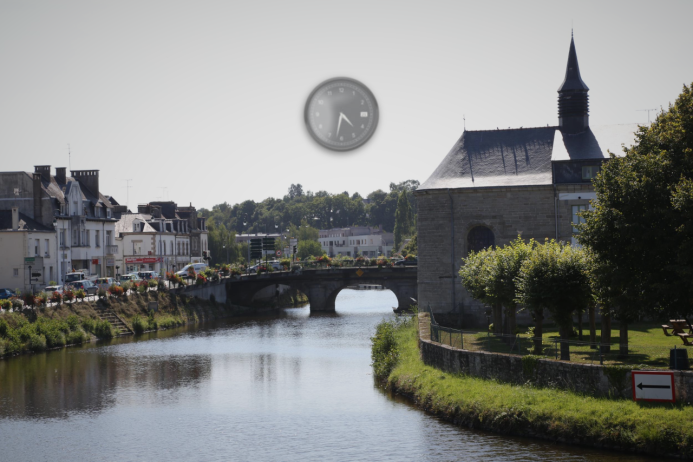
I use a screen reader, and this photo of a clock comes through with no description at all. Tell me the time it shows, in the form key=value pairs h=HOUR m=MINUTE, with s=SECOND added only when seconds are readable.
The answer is h=4 m=32
